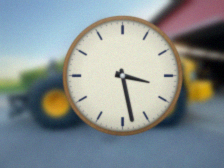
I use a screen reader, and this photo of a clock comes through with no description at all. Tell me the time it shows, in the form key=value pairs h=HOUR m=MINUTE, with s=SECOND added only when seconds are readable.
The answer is h=3 m=28
